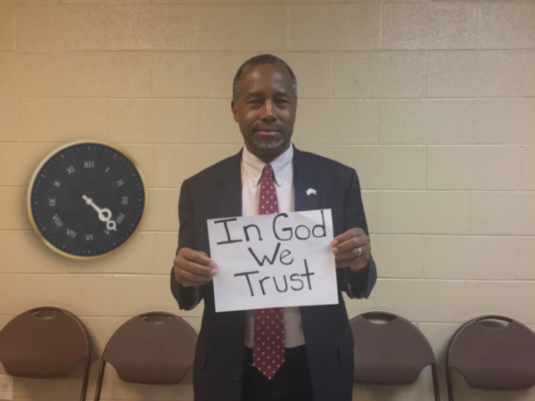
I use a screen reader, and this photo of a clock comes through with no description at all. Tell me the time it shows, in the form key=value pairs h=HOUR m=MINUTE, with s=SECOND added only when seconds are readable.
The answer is h=4 m=23
